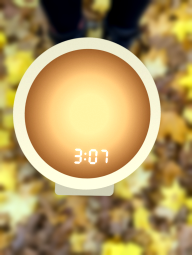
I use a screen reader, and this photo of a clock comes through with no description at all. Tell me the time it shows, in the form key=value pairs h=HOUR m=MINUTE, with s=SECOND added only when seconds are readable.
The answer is h=3 m=7
